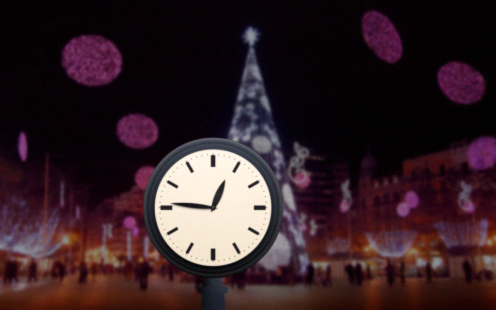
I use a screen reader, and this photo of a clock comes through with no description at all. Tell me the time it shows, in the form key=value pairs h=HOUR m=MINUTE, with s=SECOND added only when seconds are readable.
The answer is h=12 m=46
